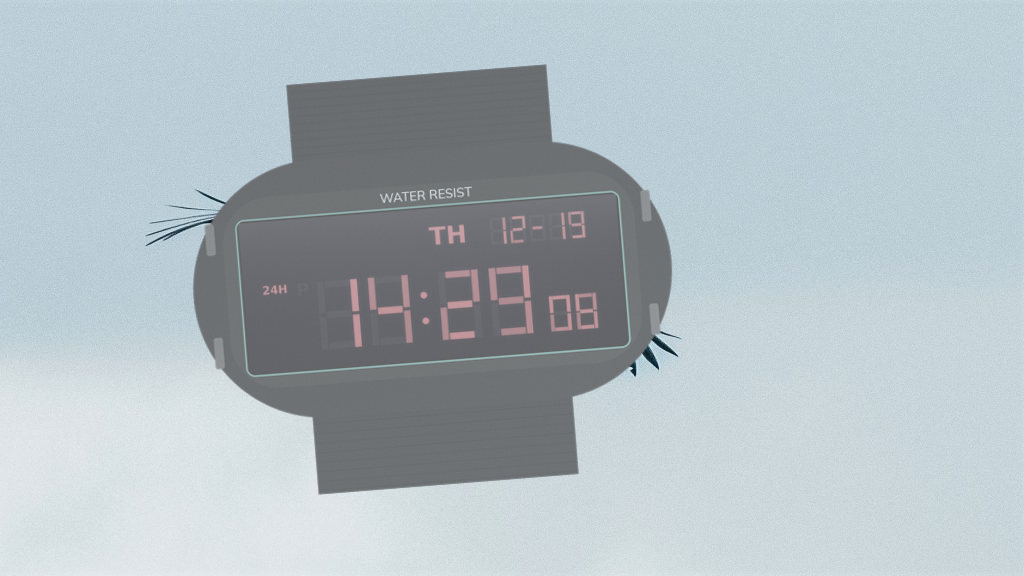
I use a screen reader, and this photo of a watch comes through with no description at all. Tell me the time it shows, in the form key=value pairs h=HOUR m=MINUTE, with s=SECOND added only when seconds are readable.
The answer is h=14 m=29 s=8
